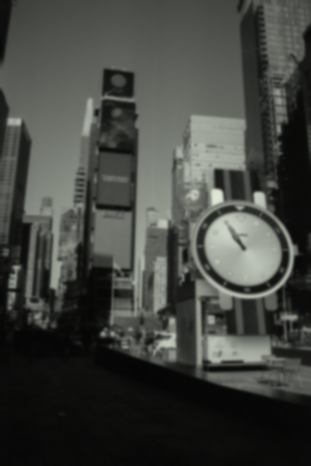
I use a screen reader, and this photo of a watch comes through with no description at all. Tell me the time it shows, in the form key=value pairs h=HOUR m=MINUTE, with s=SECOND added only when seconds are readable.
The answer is h=10 m=55
